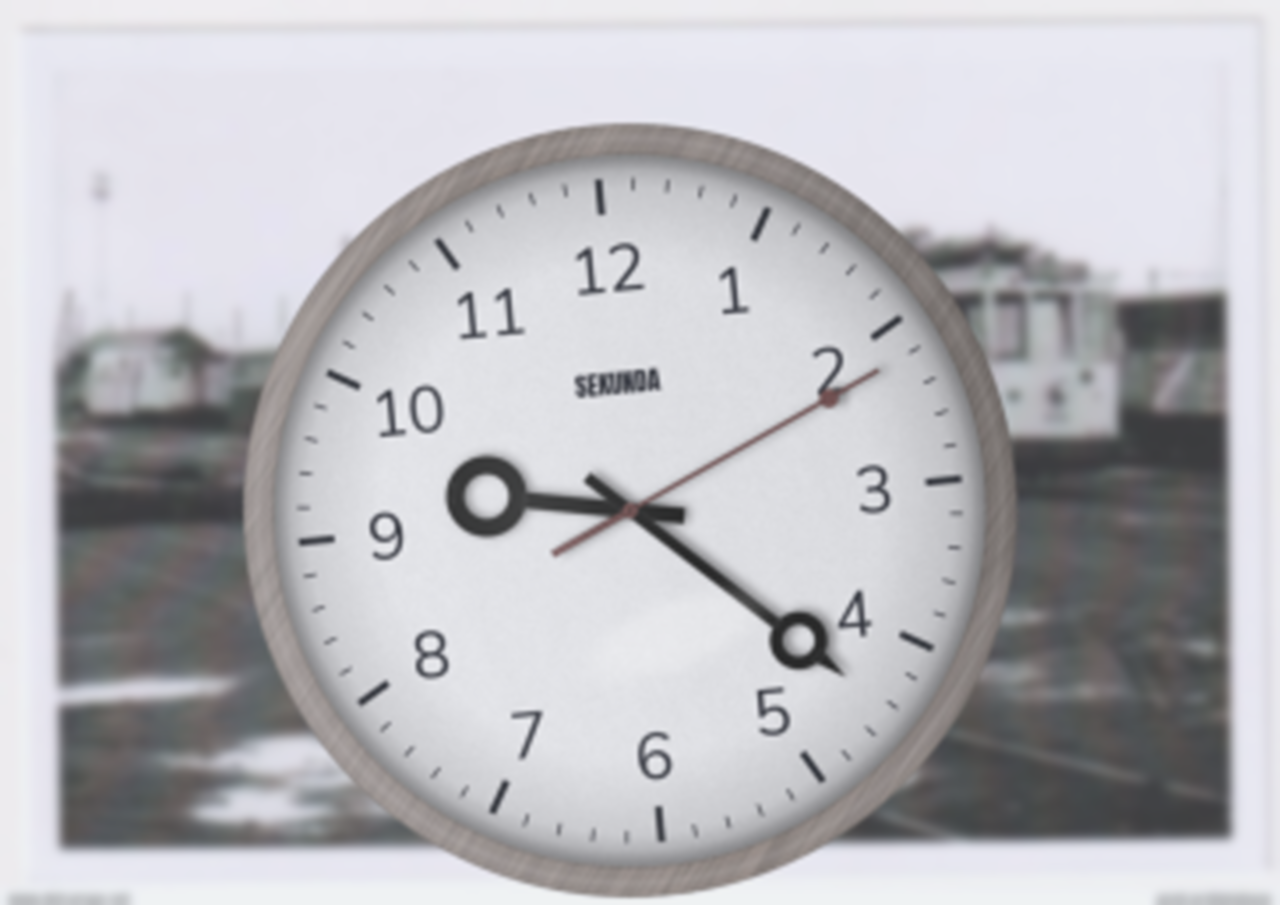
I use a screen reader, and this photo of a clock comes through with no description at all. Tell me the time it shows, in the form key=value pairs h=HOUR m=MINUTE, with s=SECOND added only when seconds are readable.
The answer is h=9 m=22 s=11
